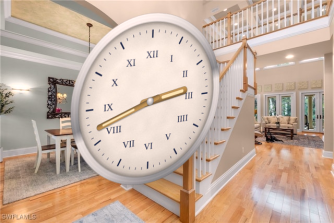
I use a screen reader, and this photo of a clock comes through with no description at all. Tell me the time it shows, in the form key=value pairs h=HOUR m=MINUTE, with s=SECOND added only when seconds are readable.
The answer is h=2 m=42
